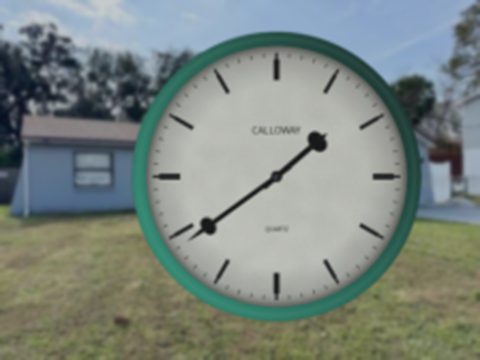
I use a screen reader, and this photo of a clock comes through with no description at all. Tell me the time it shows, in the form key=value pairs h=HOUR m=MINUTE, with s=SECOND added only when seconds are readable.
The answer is h=1 m=39
